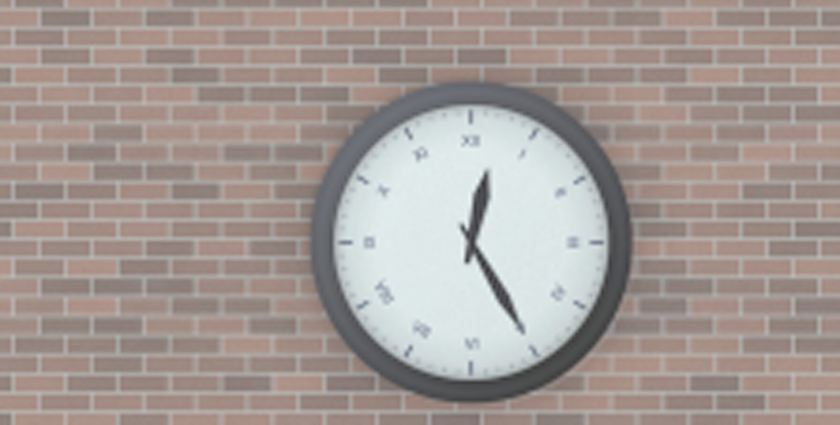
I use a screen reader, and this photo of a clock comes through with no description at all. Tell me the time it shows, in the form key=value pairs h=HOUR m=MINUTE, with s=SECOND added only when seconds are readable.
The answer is h=12 m=25
